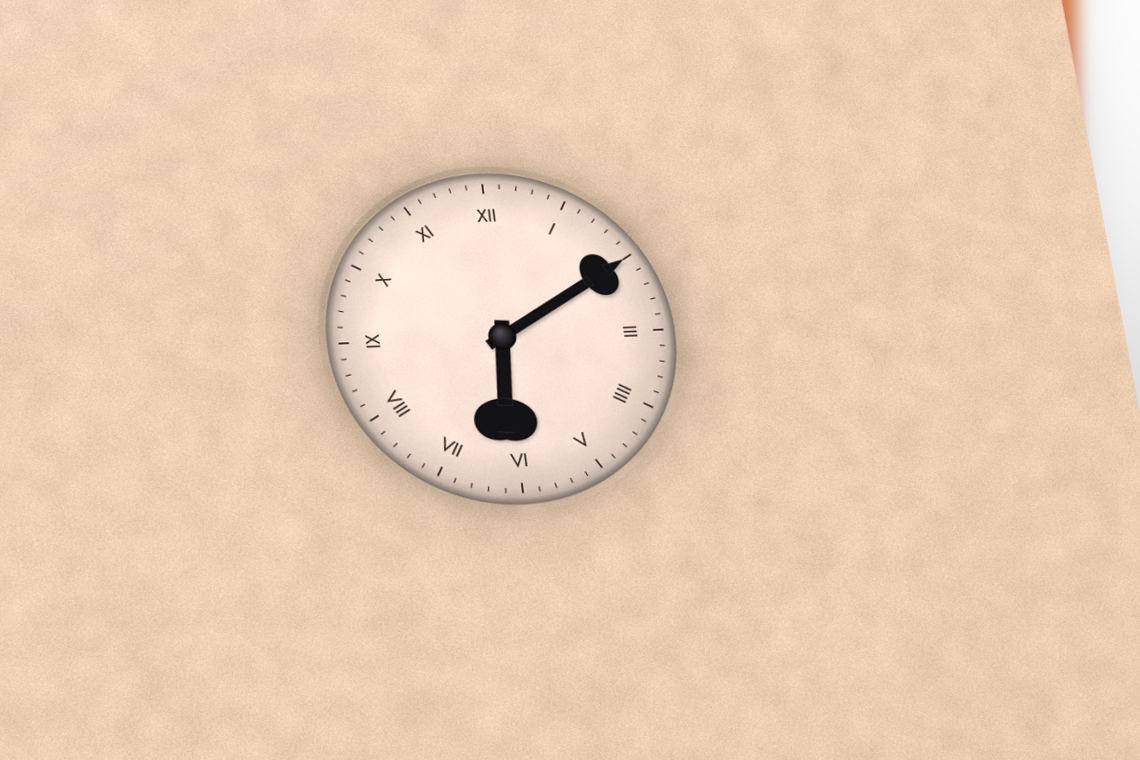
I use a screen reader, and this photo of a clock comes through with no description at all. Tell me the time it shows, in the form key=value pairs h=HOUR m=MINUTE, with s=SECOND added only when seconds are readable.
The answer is h=6 m=10
